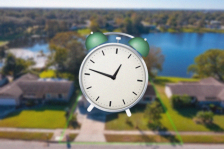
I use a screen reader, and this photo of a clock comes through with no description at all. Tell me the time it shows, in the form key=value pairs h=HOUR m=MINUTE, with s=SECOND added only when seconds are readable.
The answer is h=12 m=47
